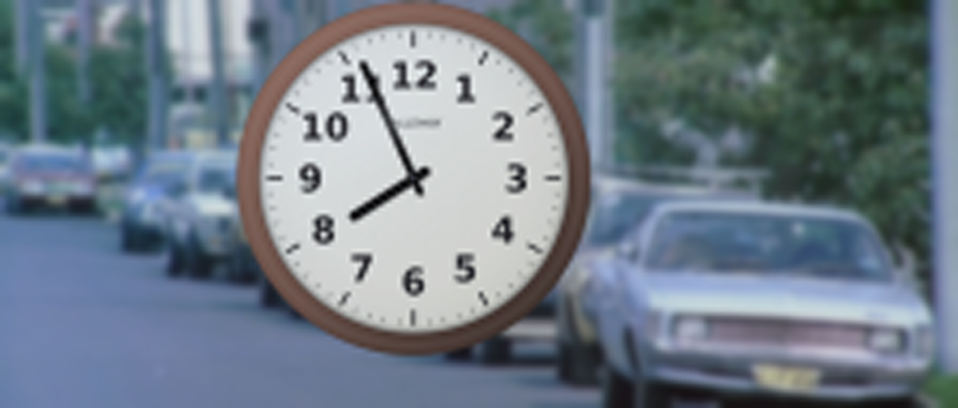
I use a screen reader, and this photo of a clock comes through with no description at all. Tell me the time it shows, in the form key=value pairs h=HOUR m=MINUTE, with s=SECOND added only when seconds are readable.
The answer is h=7 m=56
